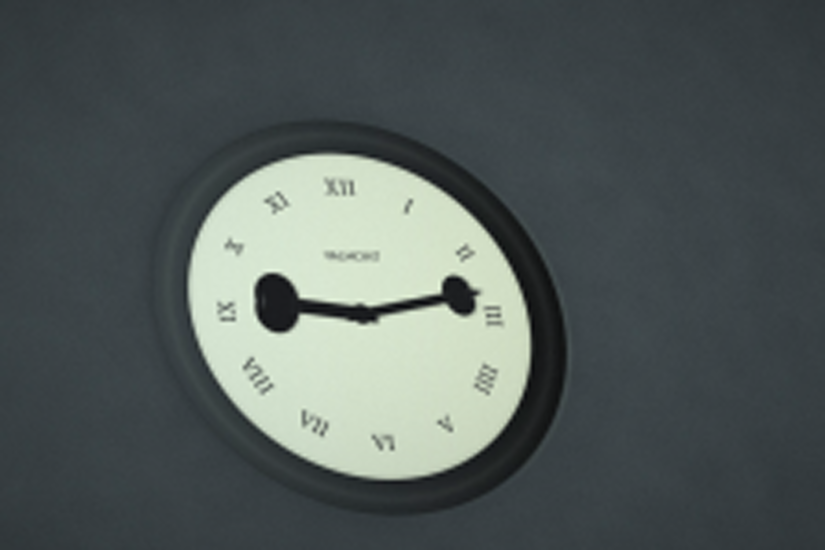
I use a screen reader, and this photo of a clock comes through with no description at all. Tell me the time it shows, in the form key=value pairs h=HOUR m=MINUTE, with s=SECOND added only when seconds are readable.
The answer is h=9 m=13
